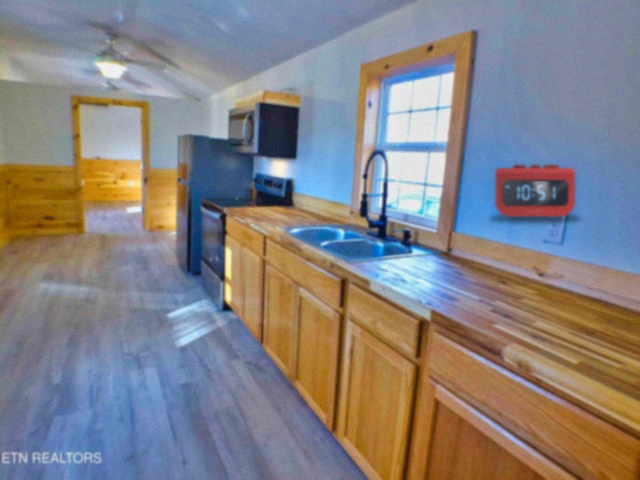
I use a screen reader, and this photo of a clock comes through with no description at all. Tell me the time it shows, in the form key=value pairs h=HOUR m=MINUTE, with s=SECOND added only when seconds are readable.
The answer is h=10 m=51
